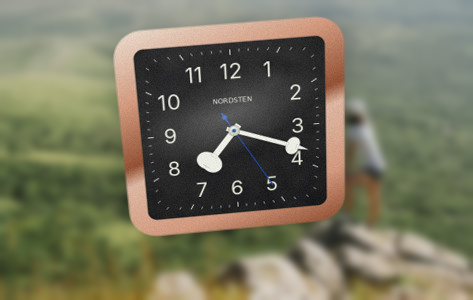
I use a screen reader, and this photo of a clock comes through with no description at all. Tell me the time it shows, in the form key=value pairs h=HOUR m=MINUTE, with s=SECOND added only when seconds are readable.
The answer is h=7 m=18 s=25
